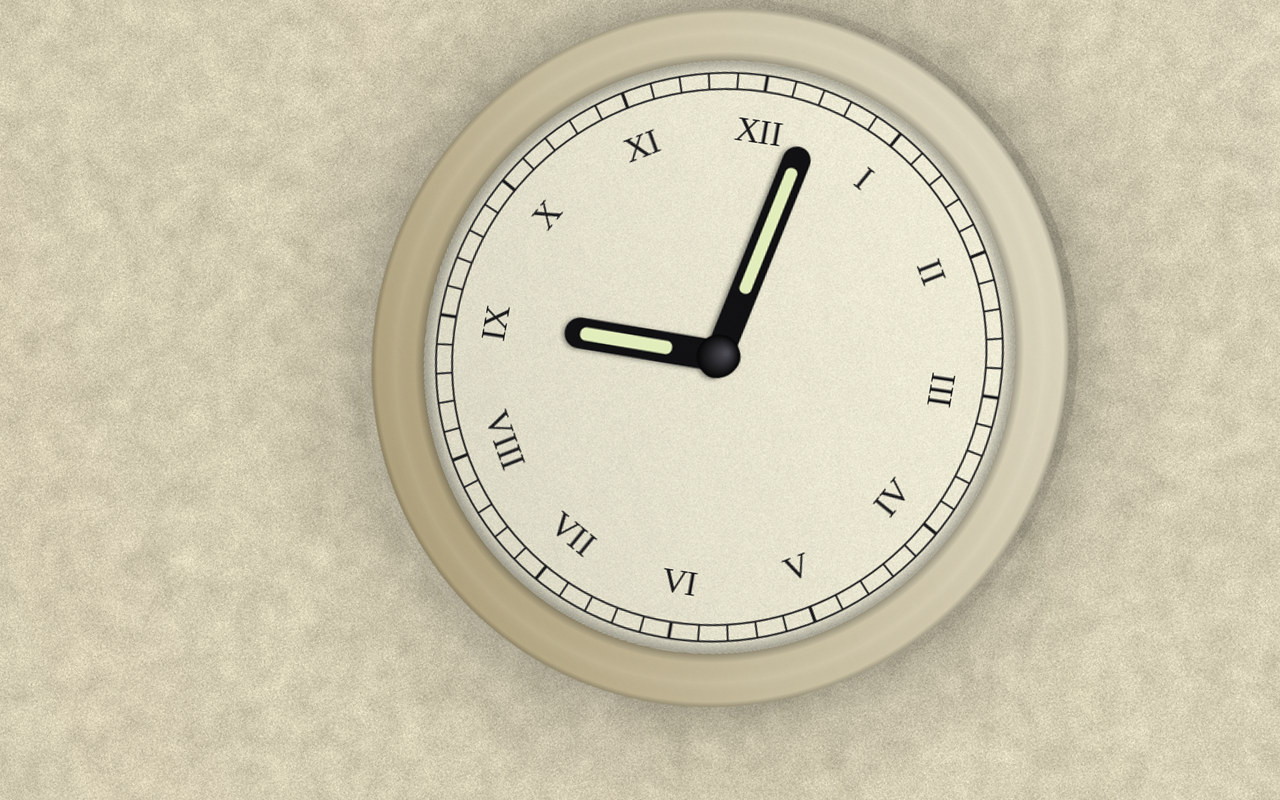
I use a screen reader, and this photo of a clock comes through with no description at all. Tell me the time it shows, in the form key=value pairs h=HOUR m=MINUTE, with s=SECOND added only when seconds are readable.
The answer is h=9 m=2
